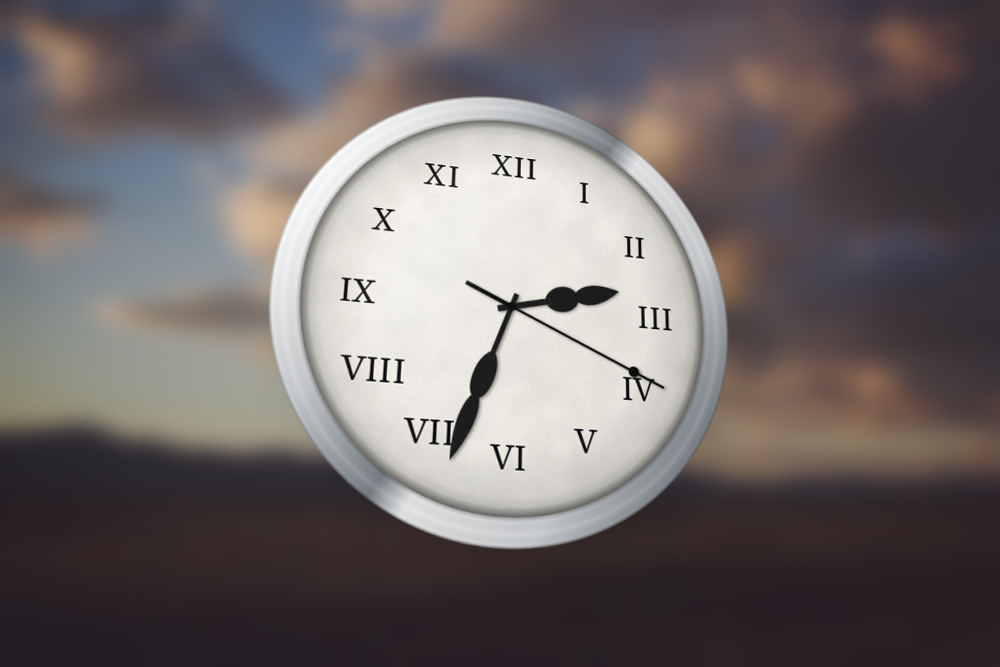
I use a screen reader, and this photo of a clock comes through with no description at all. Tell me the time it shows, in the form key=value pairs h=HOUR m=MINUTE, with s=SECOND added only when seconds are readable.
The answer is h=2 m=33 s=19
